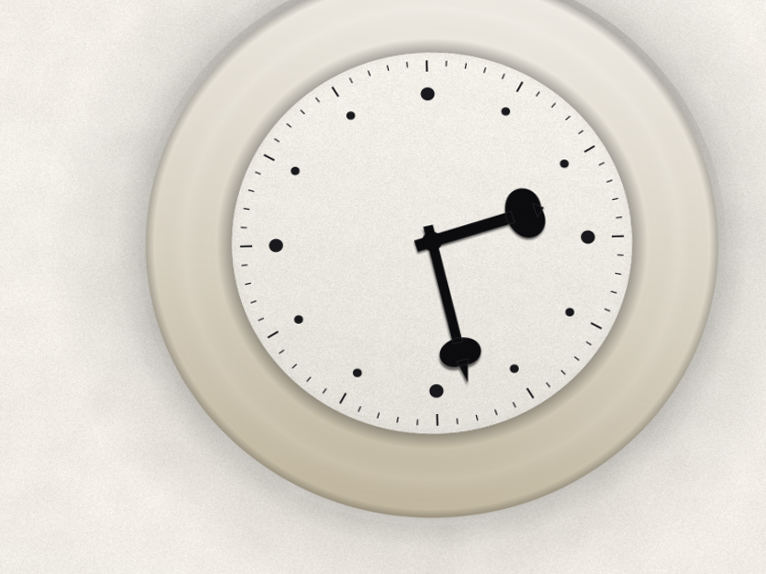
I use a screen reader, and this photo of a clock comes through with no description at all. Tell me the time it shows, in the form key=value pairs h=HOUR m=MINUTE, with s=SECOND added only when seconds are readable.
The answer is h=2 m=28
